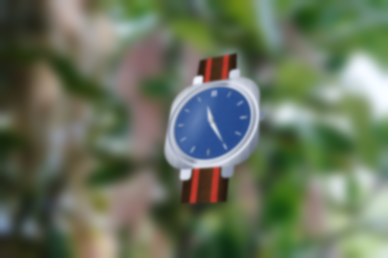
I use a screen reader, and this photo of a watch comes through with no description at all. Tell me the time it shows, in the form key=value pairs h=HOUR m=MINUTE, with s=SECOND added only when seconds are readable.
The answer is h=11 m=25
